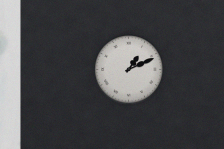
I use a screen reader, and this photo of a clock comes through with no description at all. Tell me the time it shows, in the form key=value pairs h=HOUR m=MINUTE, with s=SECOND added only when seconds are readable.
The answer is h=1 m=11
